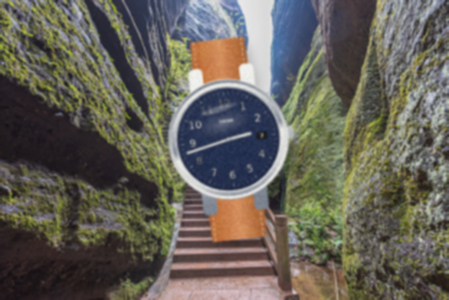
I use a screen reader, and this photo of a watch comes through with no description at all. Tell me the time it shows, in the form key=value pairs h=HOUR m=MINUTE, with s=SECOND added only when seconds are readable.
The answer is h=2 m=43
